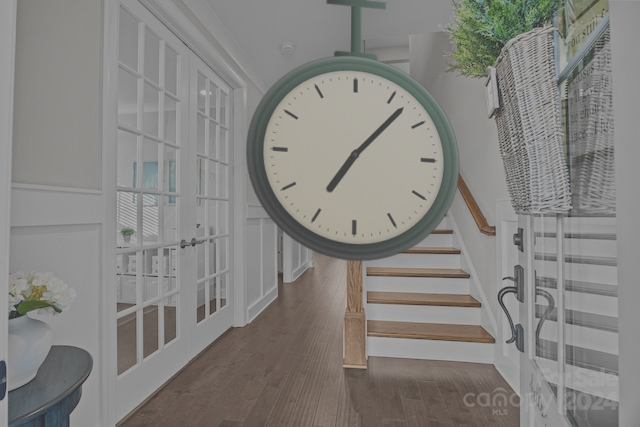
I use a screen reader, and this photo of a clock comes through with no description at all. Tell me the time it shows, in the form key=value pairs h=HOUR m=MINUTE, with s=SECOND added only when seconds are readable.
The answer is h=7 m=7
